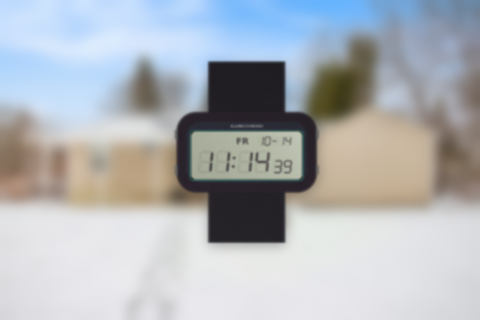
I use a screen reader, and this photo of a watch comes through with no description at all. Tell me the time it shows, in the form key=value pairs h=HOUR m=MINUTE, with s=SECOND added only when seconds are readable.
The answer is h=11 m=14 s=39
